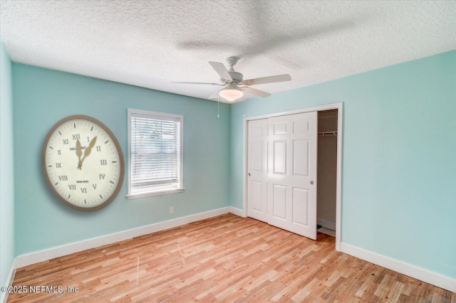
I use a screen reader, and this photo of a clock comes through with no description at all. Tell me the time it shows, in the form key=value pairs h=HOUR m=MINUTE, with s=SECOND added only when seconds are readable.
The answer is h=12 m=7
